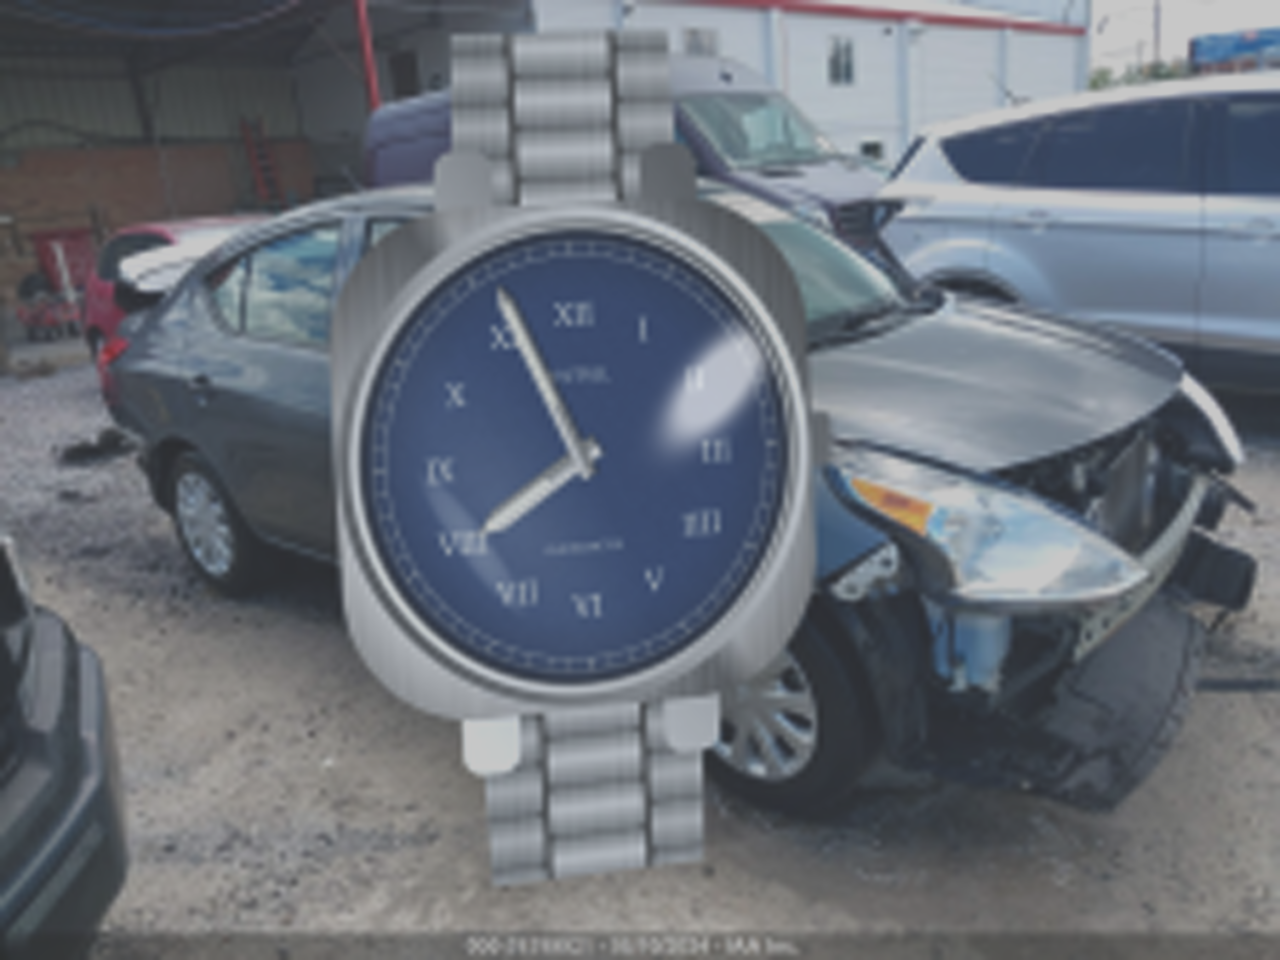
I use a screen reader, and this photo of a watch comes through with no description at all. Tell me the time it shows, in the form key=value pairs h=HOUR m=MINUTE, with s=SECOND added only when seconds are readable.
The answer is h=7 m=56
